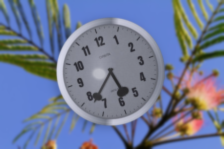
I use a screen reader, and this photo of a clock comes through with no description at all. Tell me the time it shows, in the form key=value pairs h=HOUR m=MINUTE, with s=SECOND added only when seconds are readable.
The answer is h=5 m=38
